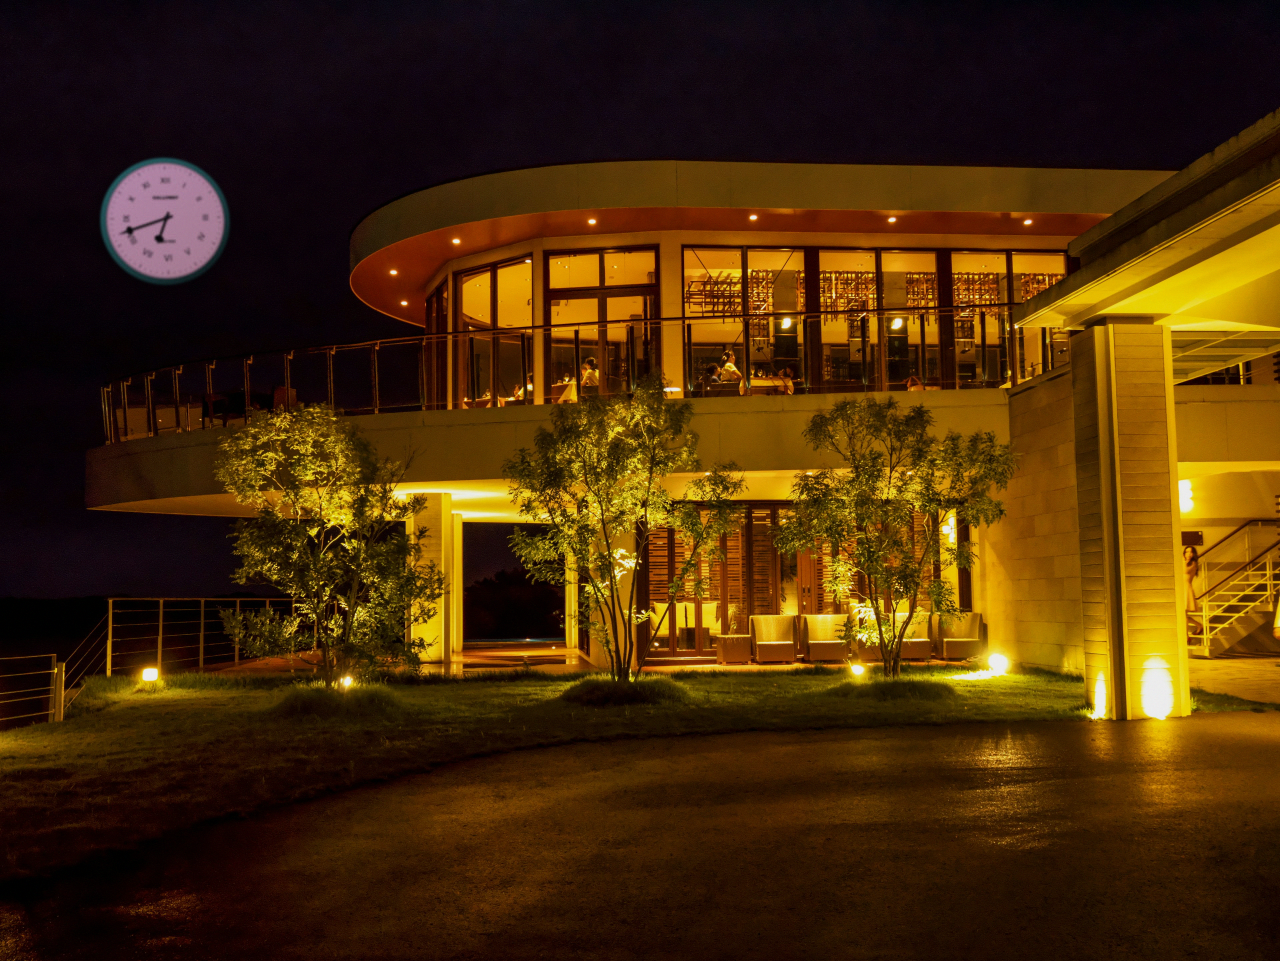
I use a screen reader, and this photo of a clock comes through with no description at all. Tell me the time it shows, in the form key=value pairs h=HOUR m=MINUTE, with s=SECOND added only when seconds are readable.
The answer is h=6 m=42
